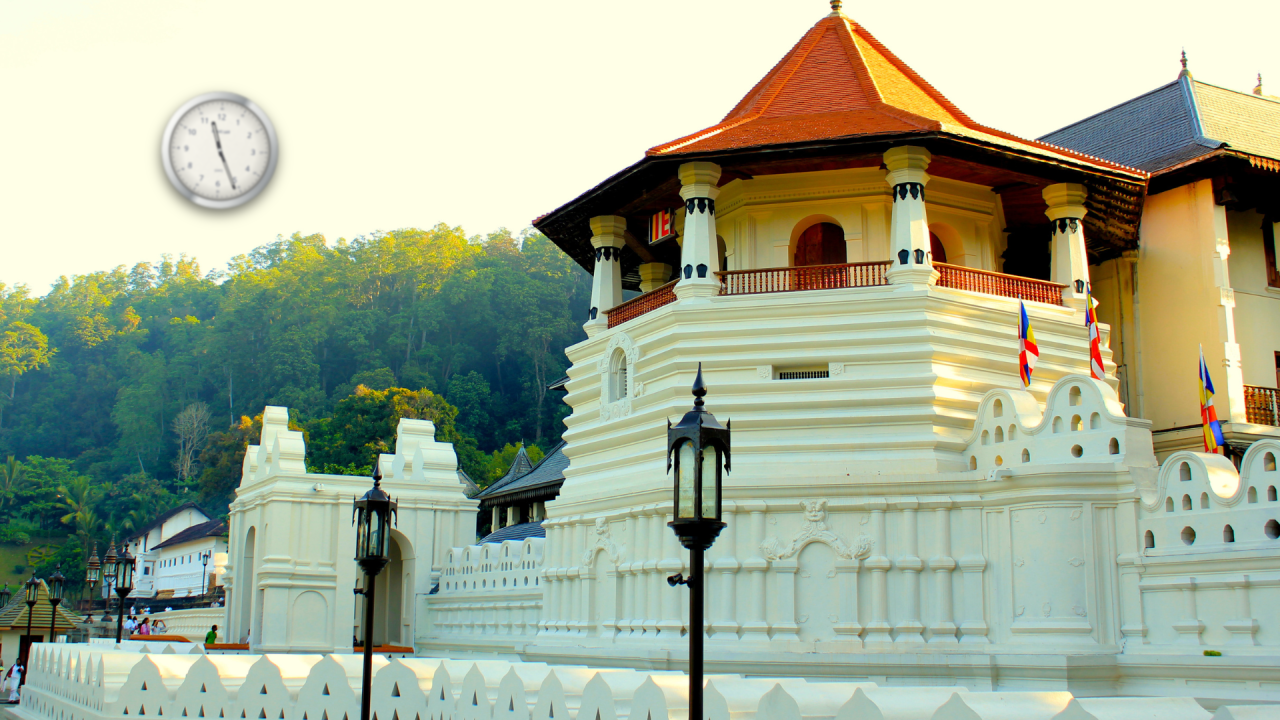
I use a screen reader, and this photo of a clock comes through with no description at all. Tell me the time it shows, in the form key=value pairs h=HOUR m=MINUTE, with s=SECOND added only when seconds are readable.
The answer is h=11 m=26
